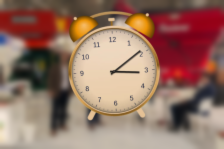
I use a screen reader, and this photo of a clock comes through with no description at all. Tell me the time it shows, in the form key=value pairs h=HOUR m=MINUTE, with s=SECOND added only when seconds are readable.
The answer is h=3 m=9
